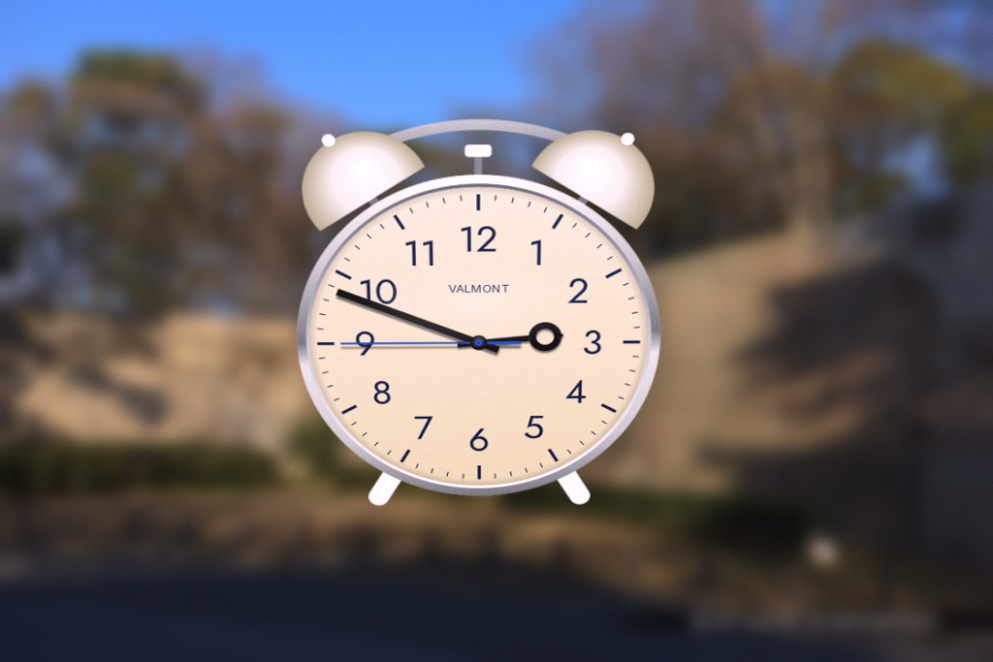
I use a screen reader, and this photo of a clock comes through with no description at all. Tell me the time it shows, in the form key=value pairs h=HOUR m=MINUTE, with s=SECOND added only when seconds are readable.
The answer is h=2 m=48 s=45
